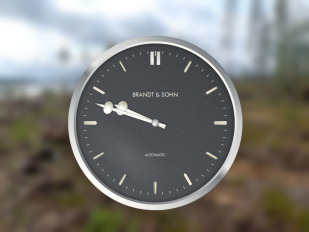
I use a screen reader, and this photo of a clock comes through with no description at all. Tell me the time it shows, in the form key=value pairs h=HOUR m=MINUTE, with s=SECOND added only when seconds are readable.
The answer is h=9 m=48
